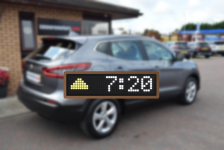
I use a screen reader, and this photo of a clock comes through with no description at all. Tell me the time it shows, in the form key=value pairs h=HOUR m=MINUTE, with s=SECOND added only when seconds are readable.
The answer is h=7 m=20
